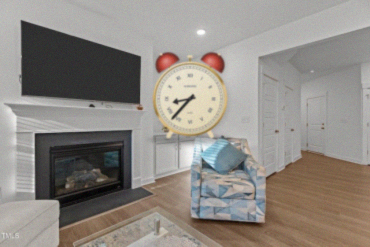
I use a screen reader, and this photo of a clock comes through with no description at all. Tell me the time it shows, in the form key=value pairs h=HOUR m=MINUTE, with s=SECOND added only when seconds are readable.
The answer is h=8 m=37
